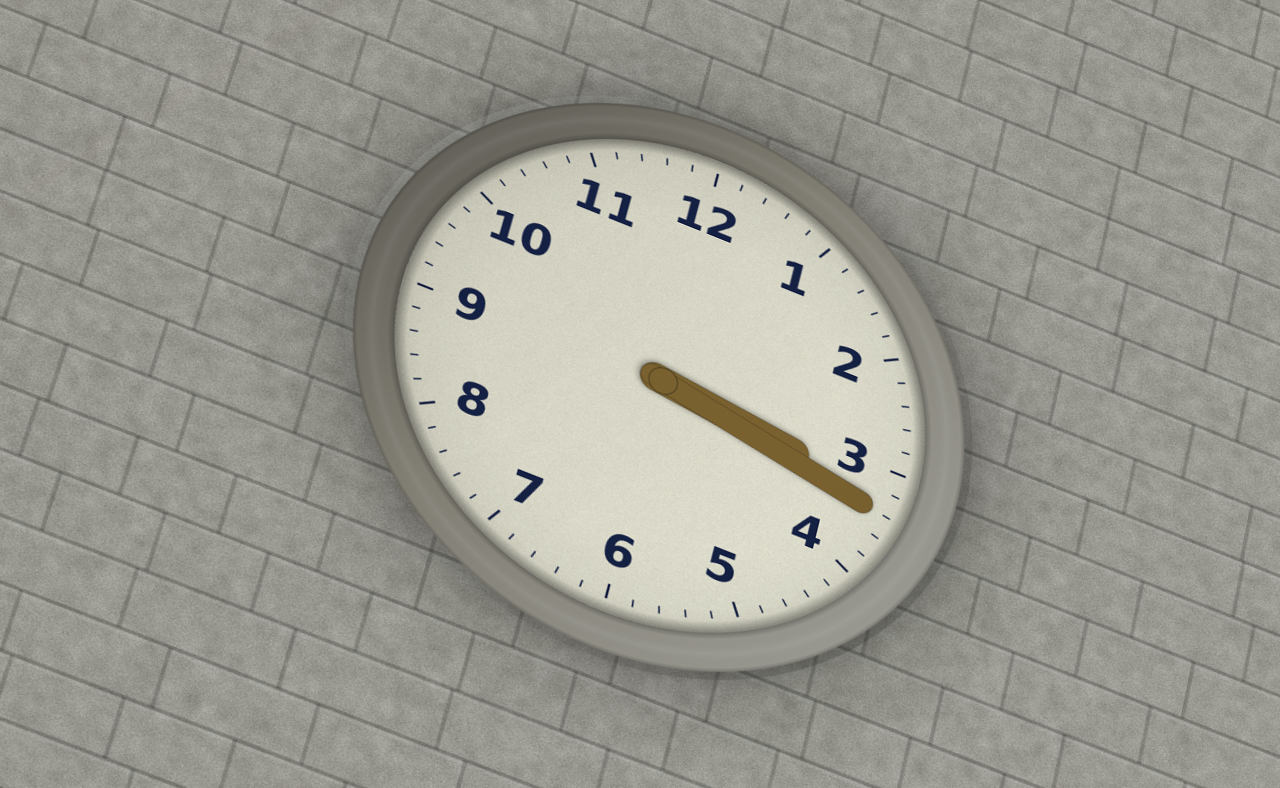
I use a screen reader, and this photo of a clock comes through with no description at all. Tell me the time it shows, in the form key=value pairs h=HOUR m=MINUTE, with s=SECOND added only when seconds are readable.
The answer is h=3 m=17
